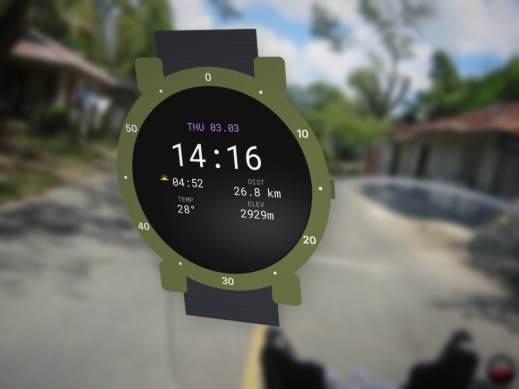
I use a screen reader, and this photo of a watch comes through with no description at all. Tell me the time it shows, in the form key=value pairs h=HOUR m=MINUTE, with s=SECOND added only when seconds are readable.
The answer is h=14 m=16
